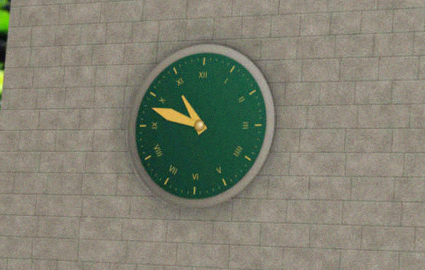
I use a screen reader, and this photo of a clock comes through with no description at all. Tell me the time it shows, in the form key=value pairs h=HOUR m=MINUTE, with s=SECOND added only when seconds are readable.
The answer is h=10 m=48
